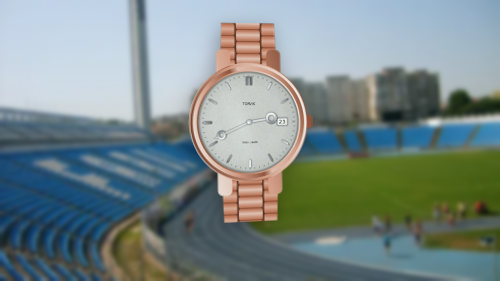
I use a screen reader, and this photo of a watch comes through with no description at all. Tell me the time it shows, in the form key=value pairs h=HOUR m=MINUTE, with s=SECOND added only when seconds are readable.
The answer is h=2 m=41
